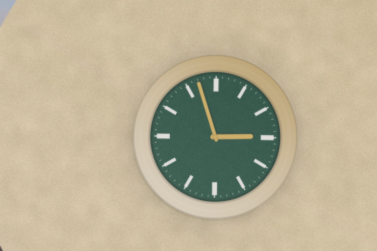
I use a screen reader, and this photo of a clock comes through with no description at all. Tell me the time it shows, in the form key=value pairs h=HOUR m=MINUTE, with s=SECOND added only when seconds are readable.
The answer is h=2 m=57
